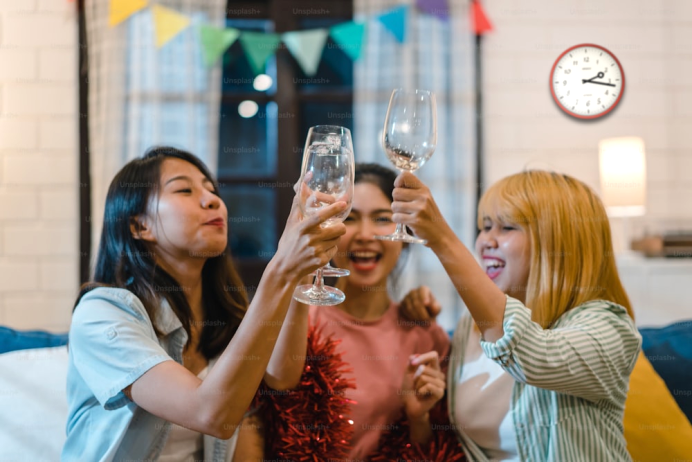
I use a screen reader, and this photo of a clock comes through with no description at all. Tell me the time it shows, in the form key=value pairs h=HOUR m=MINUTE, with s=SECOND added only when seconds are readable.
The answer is h=2 m=17
